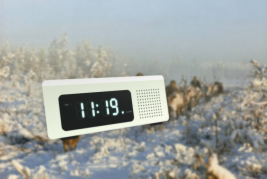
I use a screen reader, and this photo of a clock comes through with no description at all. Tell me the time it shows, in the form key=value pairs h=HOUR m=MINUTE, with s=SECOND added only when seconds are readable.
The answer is h=11 m=19
